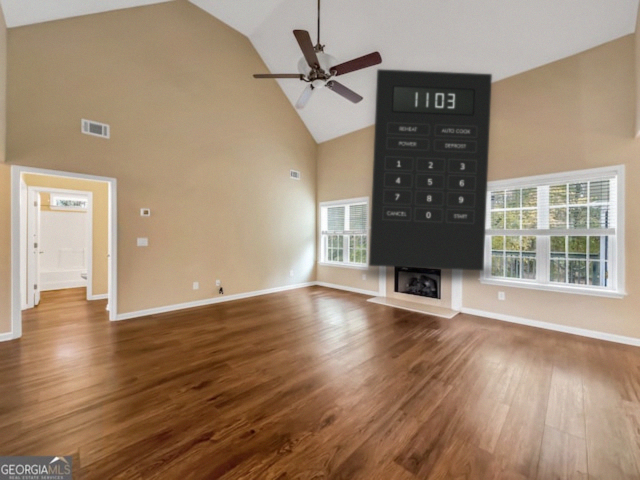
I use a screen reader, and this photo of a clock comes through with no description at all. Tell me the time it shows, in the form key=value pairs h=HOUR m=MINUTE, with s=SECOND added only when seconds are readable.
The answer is h=11 m=3
